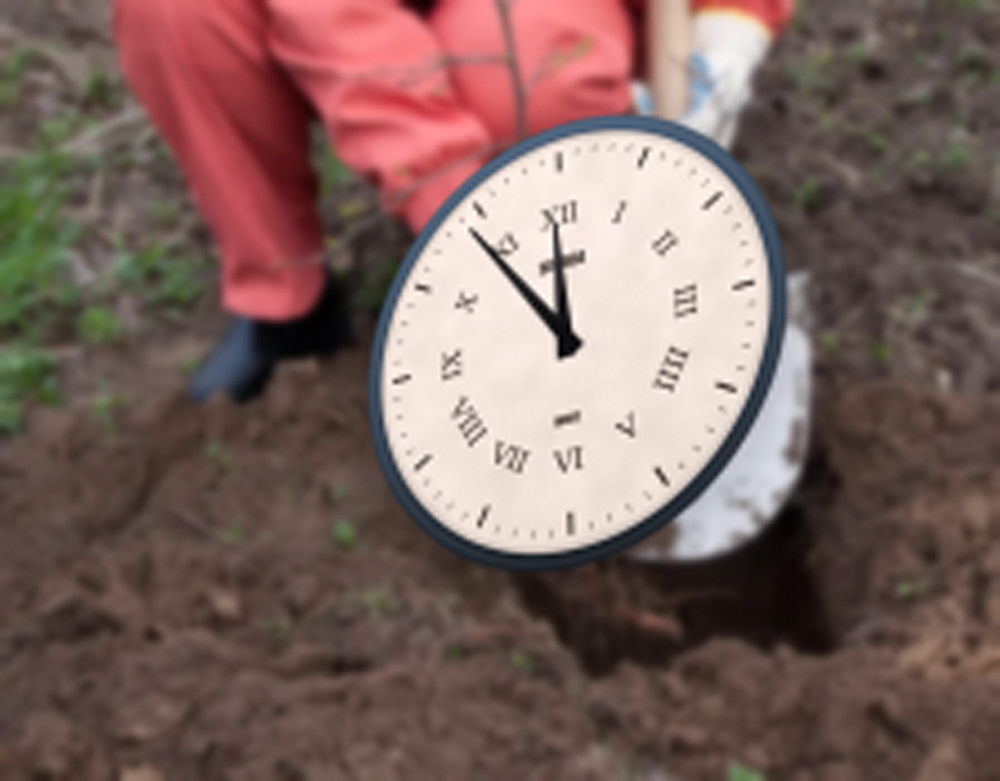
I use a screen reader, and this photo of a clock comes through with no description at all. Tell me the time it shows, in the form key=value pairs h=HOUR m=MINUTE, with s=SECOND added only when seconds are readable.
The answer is h=11 m=54
